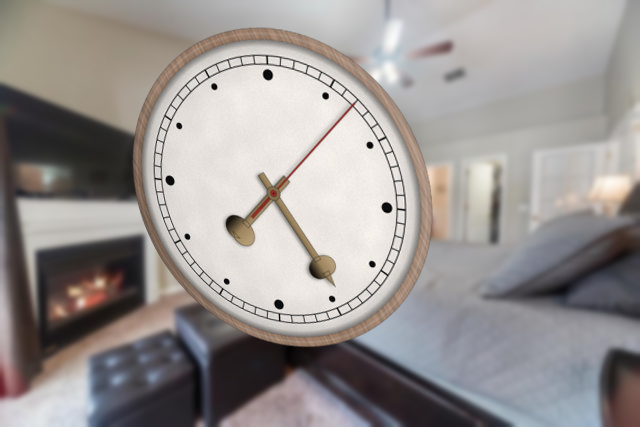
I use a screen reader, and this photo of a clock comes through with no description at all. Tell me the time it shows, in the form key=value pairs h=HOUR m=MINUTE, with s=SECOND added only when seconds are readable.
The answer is h=7 m=24 s=7
